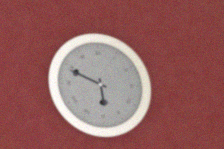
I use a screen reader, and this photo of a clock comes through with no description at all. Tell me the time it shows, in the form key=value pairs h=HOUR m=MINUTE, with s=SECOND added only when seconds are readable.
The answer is h=5 m=49
